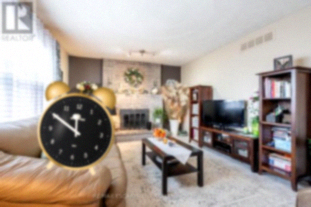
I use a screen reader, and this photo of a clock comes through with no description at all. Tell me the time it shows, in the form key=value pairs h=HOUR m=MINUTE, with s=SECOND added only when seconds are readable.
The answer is h=11 m=50
